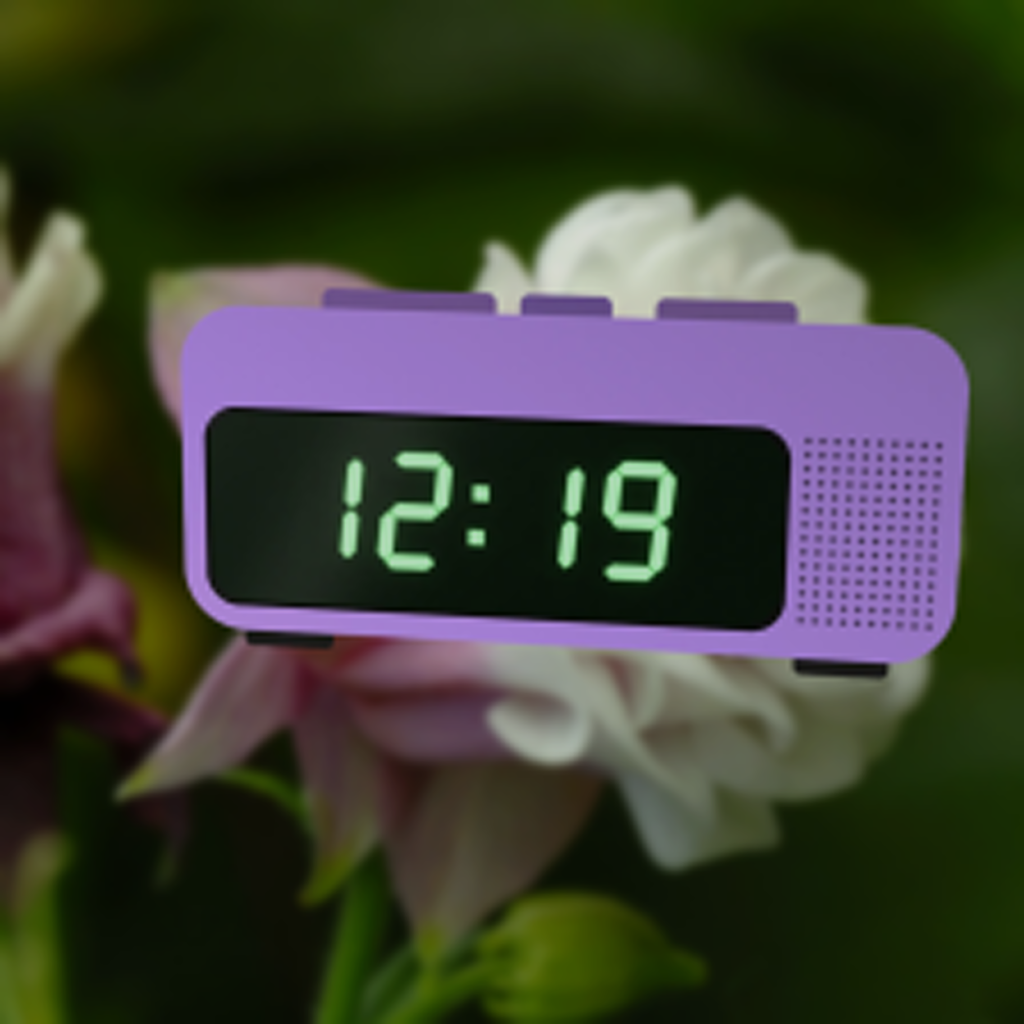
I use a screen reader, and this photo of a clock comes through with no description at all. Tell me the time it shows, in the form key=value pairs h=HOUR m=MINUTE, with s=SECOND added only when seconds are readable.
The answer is h=12 m=19
